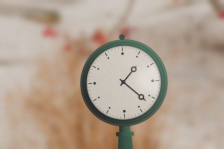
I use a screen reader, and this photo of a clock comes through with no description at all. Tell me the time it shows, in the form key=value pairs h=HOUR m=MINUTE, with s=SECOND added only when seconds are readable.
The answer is h=1 m=22
